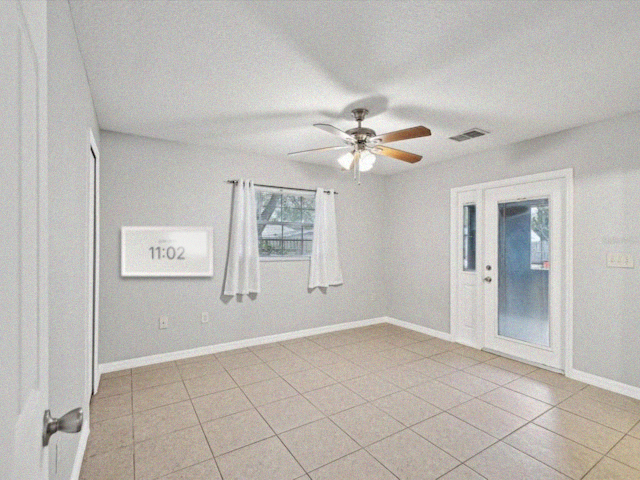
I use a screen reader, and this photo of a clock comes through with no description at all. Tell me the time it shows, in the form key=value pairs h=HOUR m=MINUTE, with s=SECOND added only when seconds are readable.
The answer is h=11 m=2
